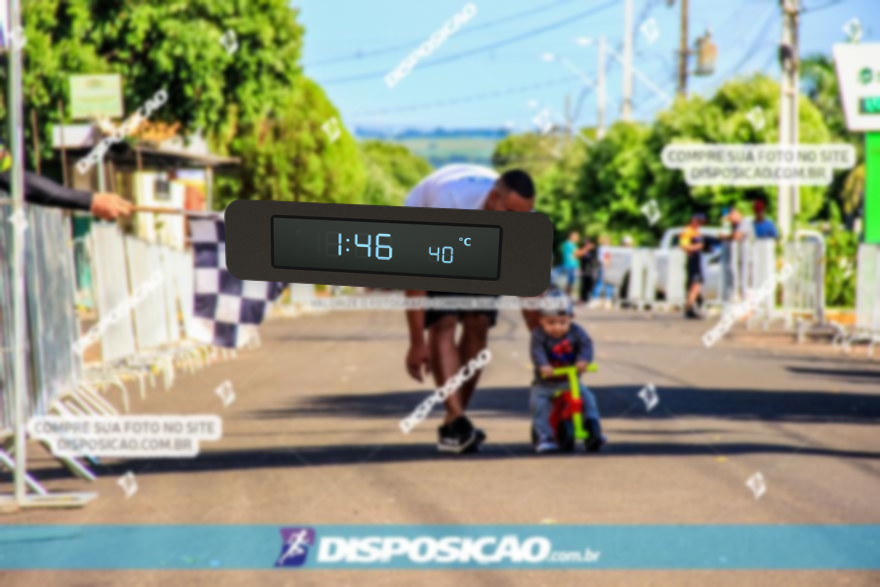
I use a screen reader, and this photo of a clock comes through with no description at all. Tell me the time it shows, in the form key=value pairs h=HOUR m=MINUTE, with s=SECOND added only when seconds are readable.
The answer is h=1 m=46
